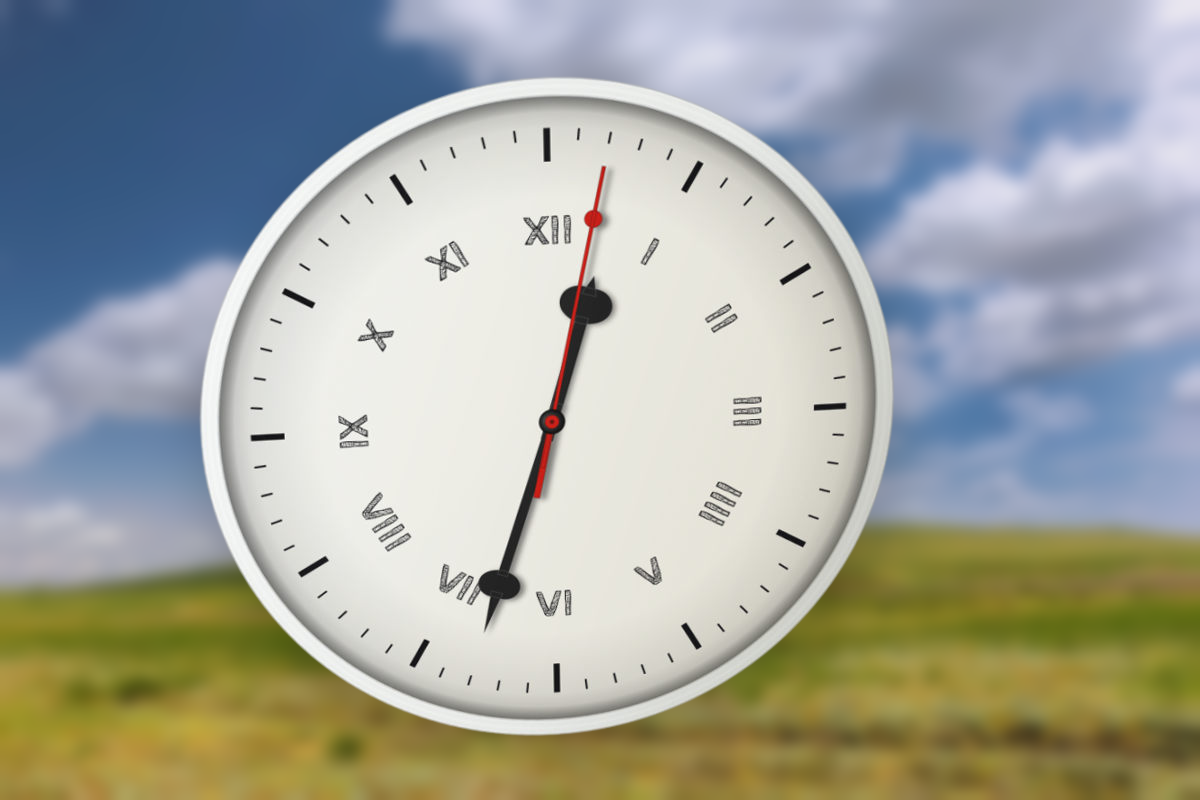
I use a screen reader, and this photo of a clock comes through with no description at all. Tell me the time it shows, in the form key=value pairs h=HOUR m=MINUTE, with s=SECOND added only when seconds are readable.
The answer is h=12 m=33 s=2
